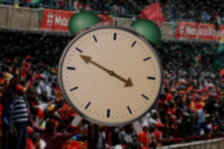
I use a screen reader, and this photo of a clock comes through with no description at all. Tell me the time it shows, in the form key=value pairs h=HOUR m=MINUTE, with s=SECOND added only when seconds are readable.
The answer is h=3 m=49
